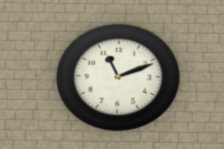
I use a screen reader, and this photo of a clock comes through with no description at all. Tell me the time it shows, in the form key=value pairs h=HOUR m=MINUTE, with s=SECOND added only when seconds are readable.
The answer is h=11 m=11
